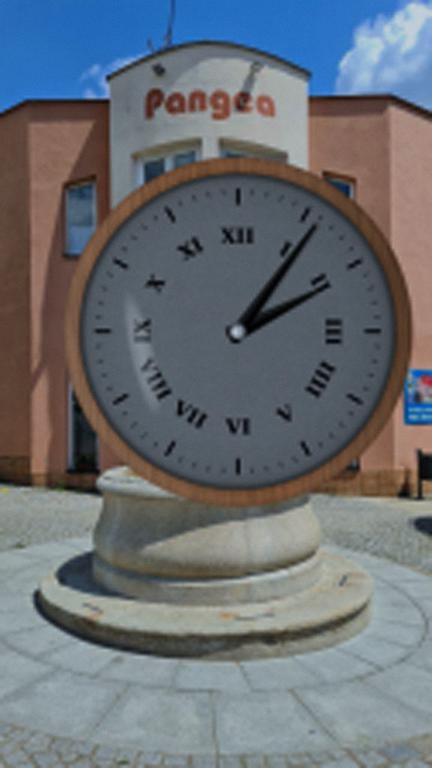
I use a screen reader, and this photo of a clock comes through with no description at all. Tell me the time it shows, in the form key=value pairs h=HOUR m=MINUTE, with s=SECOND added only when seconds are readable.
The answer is h=2 m=6
